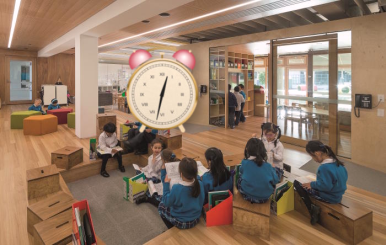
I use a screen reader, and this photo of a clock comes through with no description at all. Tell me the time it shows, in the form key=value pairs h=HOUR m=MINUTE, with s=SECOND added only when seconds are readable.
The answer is h=12 m=32
